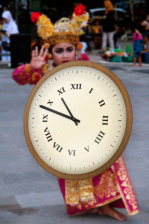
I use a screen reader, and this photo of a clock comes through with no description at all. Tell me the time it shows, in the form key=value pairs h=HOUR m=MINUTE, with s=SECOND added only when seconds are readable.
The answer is h=10 m=48
